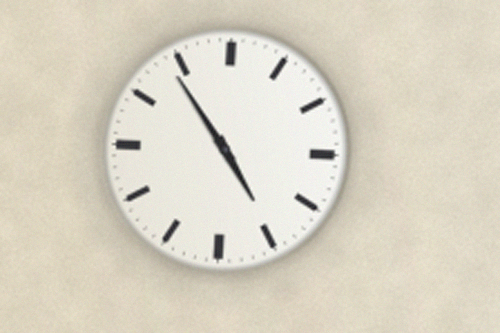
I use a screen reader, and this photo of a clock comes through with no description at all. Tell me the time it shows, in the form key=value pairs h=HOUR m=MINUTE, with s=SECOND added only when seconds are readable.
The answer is h=4 m=54
